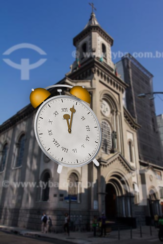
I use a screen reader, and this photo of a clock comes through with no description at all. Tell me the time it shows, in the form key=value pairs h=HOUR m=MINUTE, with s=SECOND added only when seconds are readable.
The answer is h=12 m=4
